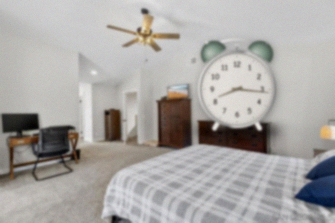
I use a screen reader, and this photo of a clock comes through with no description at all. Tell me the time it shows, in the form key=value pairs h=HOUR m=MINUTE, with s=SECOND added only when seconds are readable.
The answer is h=8 m=16
